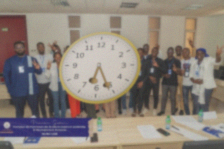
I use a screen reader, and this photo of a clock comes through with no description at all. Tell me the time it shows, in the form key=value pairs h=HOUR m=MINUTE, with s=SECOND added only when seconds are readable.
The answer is h=6 m=26
